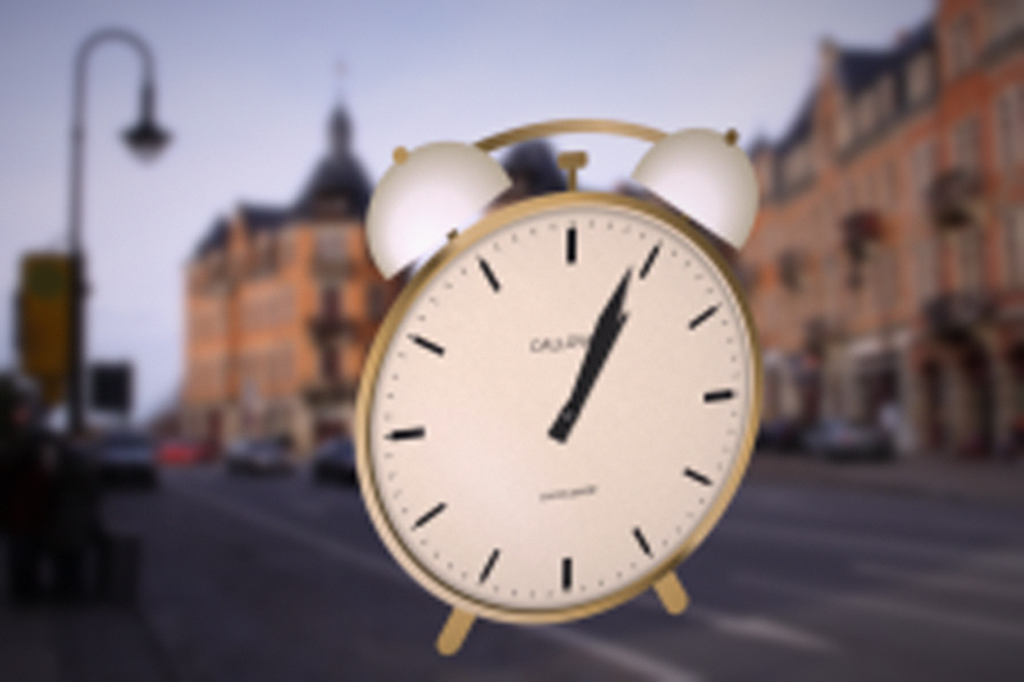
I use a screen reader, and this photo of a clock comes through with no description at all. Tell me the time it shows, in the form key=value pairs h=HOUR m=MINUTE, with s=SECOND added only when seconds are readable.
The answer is h=1 m=4
